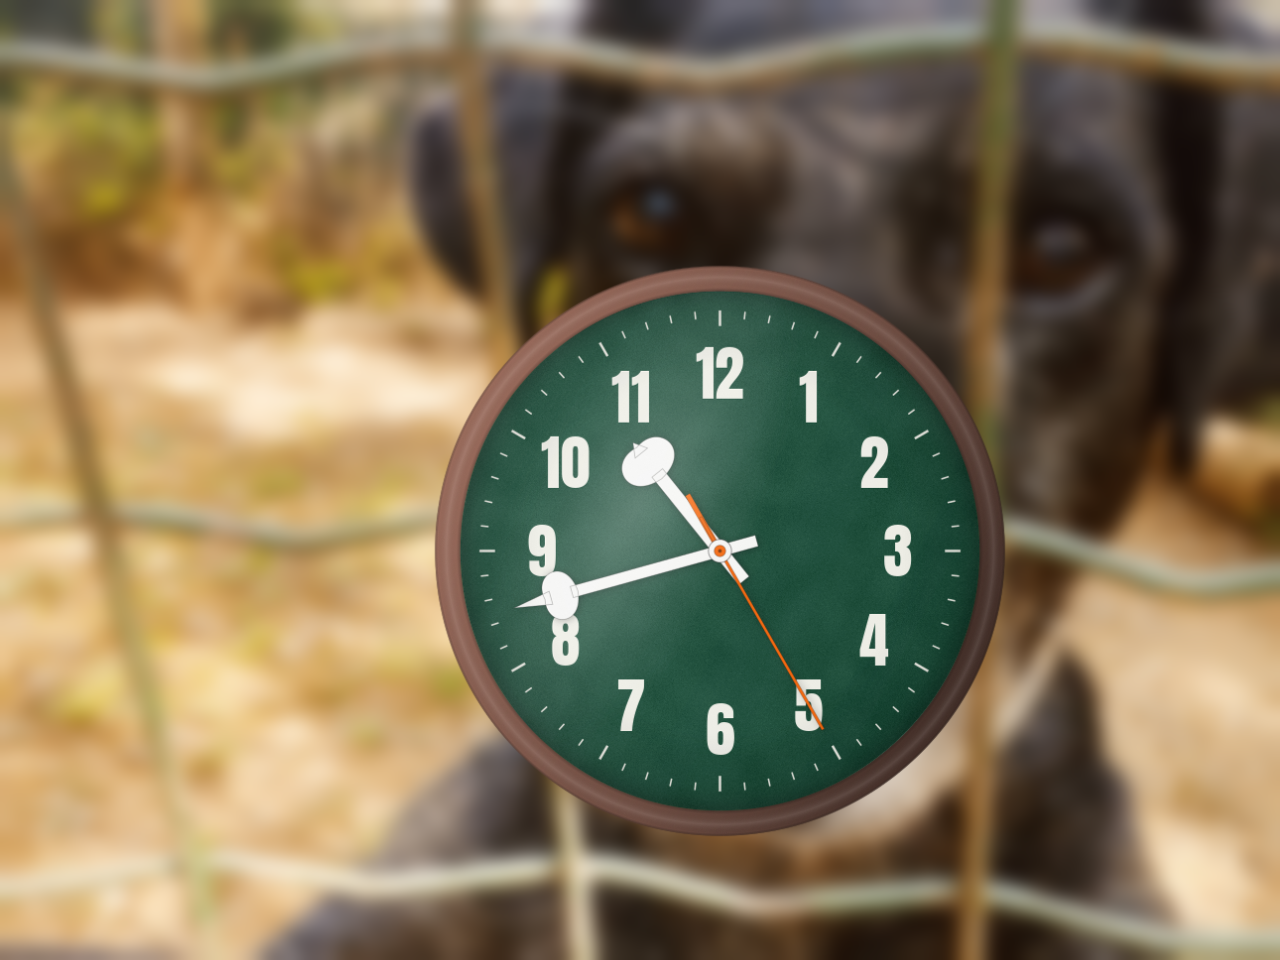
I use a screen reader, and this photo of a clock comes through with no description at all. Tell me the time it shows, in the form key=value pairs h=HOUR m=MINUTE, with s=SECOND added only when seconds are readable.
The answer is h=10 m=42 s=25
